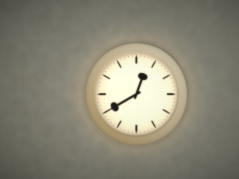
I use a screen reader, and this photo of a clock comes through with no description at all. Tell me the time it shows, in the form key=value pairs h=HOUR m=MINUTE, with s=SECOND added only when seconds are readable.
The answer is h=12 m=40
